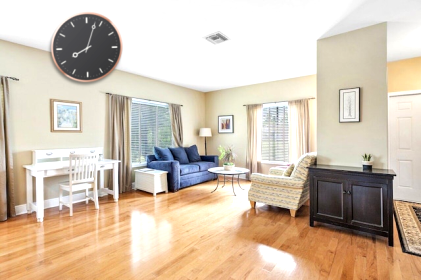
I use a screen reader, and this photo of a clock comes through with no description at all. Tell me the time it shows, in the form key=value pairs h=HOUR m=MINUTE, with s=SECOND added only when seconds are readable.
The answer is h=8 m=3
